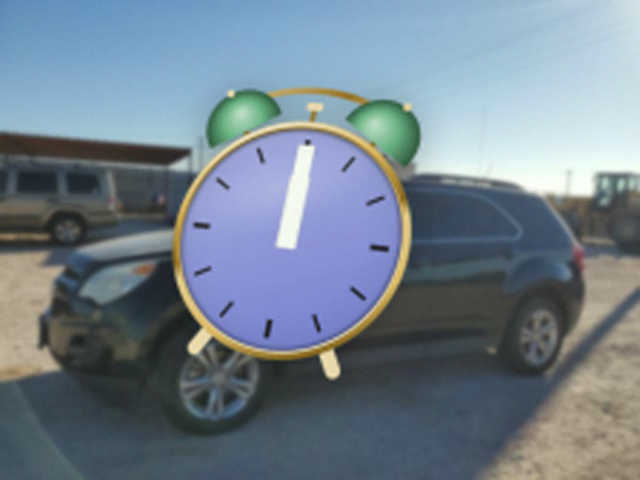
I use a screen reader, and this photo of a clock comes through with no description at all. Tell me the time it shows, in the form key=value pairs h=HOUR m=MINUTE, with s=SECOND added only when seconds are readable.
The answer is h=12 m=0
